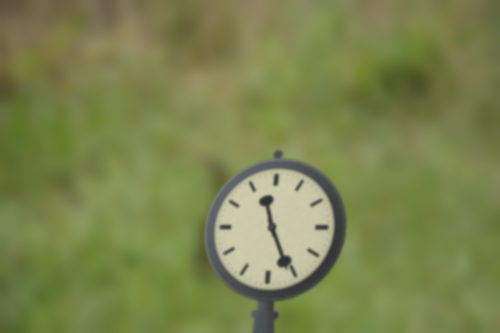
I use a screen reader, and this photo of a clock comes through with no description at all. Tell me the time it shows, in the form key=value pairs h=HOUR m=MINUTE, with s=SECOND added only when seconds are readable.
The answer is h=11 m=26
